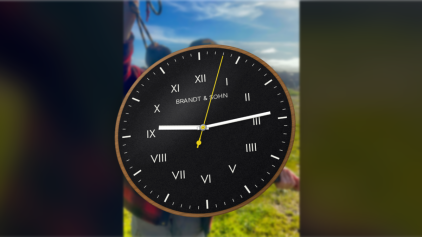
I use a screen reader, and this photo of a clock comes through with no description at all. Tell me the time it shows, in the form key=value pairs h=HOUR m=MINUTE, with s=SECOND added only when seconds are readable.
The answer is h=9 m=14 s=3
